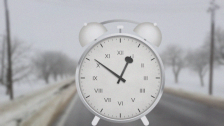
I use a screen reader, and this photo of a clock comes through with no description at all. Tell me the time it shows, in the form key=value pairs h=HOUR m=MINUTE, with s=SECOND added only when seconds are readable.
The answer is h=12 m=51
